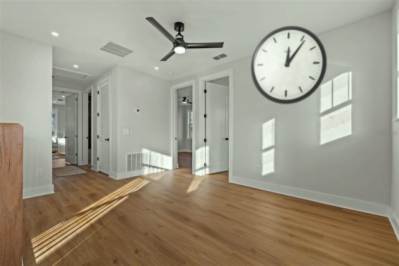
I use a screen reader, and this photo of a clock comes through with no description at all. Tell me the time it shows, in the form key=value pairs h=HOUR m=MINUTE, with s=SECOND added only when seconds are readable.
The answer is h=12 m=6
